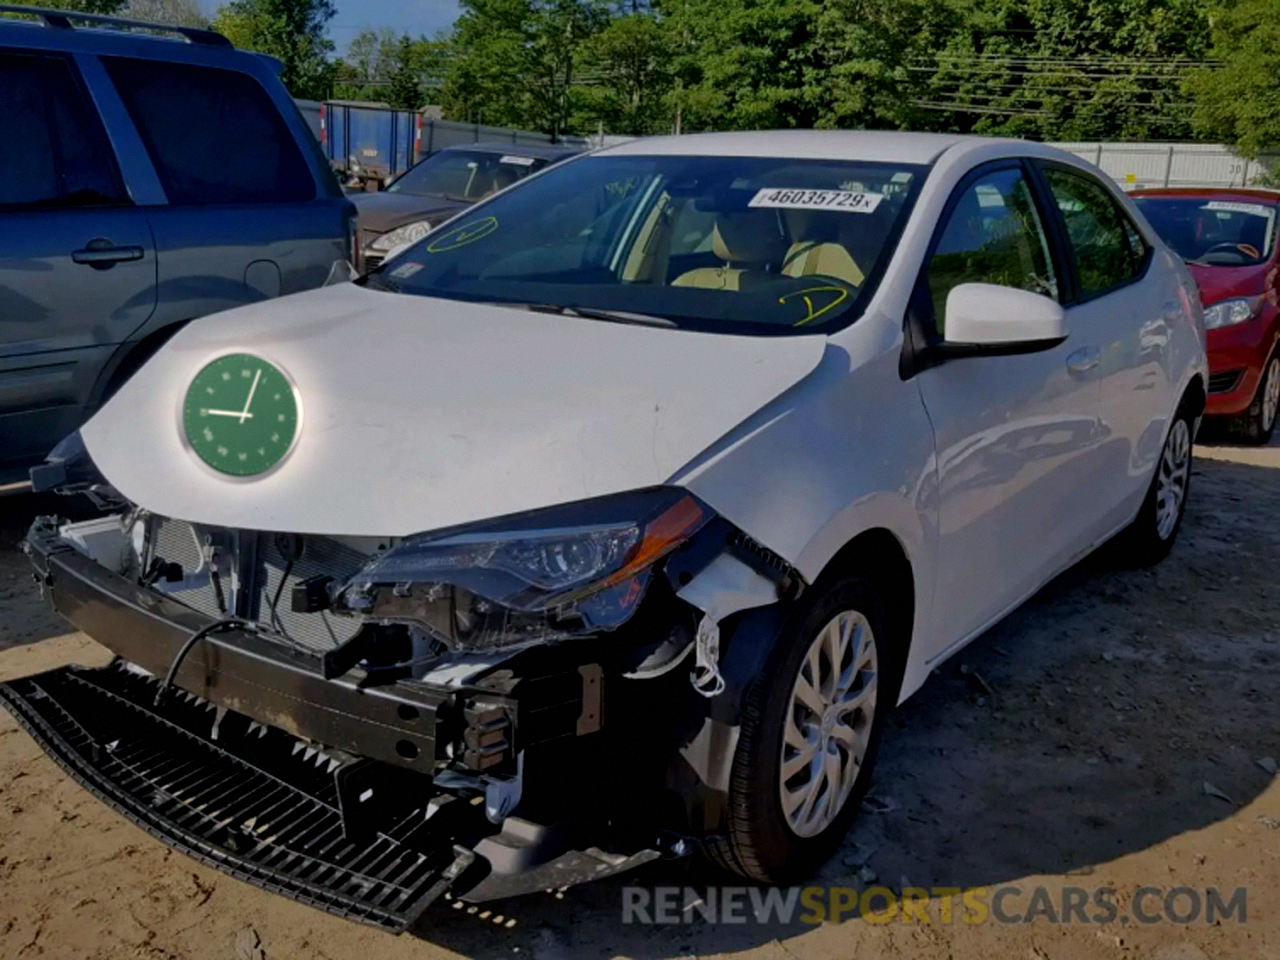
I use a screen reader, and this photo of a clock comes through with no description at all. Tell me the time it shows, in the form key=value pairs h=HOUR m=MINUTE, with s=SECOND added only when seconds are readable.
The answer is h=9 m=3
